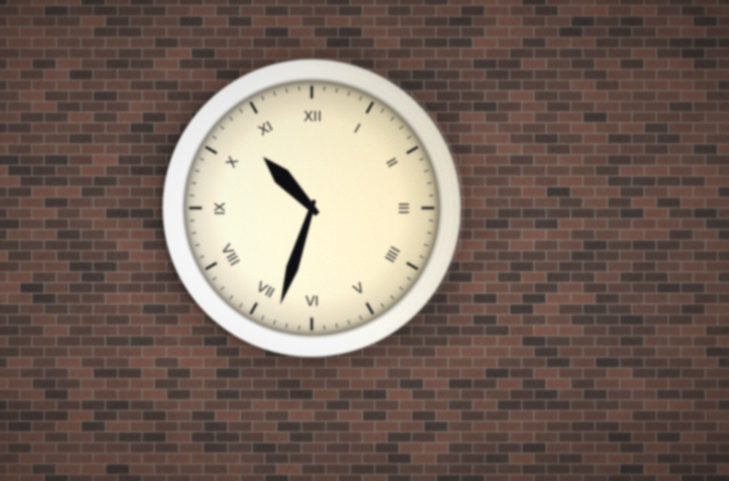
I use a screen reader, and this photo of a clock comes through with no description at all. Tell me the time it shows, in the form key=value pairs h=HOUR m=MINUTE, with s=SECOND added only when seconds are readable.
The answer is h=10 m=33
